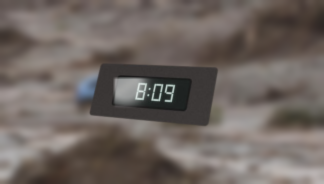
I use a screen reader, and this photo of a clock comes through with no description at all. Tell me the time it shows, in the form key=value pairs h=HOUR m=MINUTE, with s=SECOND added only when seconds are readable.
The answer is h=8 m=9
